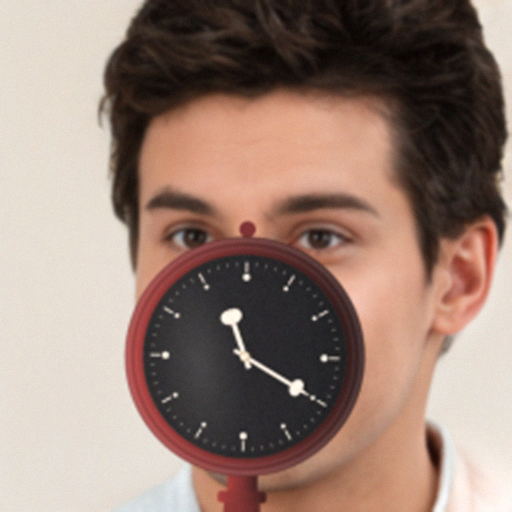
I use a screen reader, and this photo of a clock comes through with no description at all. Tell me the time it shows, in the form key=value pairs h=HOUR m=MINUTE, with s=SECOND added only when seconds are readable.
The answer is h=11 m=20
